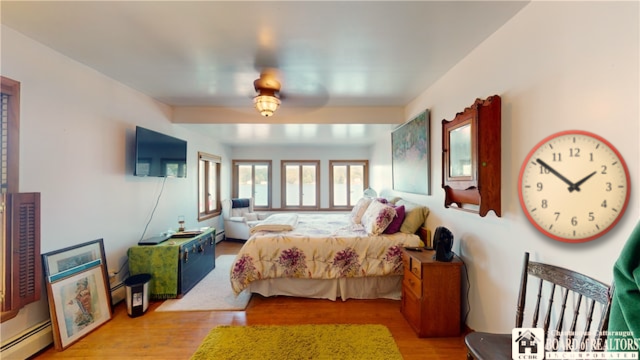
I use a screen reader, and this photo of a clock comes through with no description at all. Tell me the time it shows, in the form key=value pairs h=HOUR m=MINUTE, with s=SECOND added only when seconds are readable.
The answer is h=1 m=51
